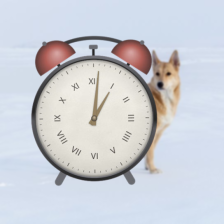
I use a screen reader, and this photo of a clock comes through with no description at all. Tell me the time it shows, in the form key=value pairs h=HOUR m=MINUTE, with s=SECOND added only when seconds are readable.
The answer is h=1 m=1
